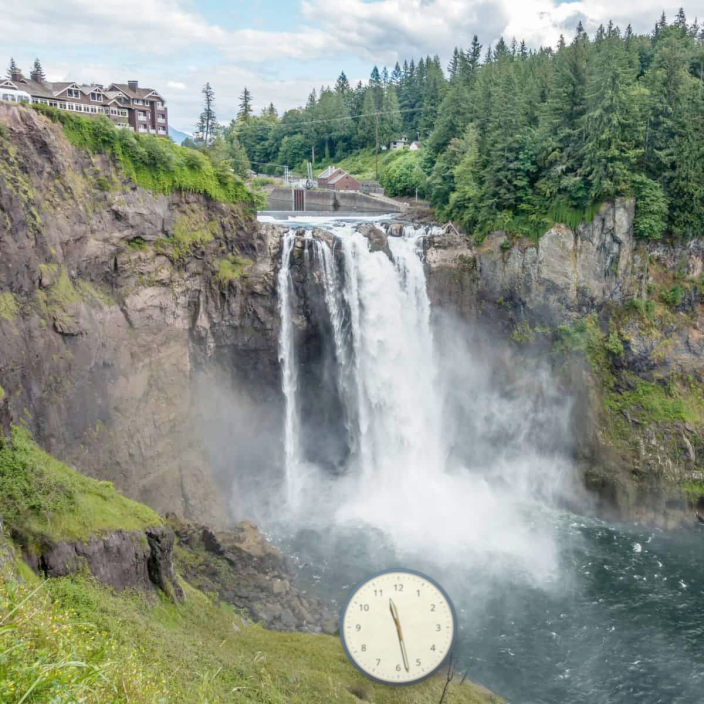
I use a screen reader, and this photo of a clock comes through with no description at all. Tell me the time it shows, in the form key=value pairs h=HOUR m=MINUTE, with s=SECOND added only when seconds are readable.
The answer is h=11 m=28
